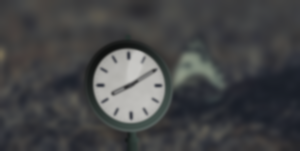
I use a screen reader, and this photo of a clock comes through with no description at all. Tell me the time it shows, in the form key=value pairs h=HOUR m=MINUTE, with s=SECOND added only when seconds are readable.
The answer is h=8 m=10
